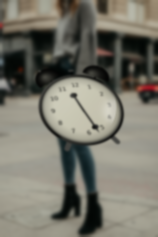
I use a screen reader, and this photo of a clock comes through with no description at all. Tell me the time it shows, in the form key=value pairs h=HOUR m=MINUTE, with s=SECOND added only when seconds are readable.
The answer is h=11 m=27
